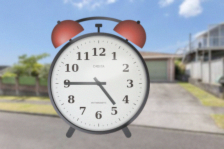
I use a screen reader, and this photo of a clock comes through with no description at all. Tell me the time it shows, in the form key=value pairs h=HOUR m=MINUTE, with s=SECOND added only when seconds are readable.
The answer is h=4 m=45
